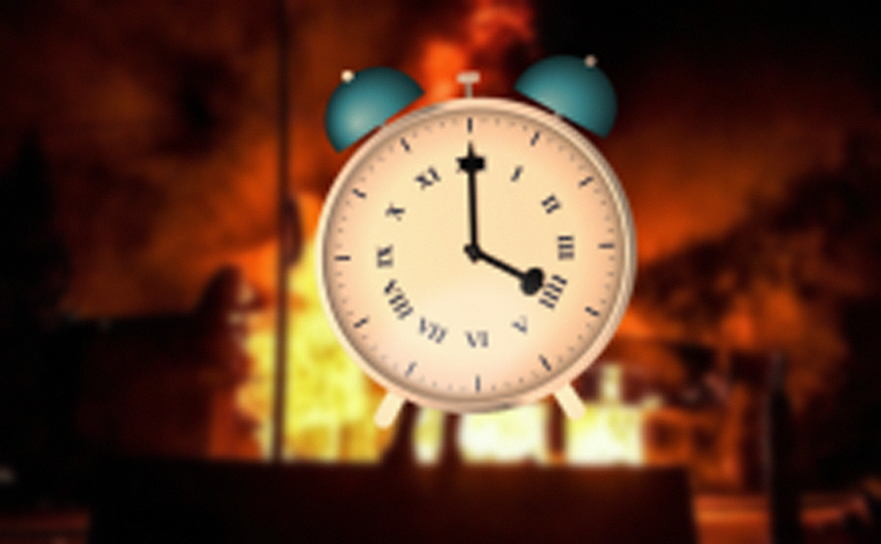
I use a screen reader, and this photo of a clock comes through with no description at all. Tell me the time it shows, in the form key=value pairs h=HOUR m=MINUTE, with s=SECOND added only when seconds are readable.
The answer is h=4 m=0
